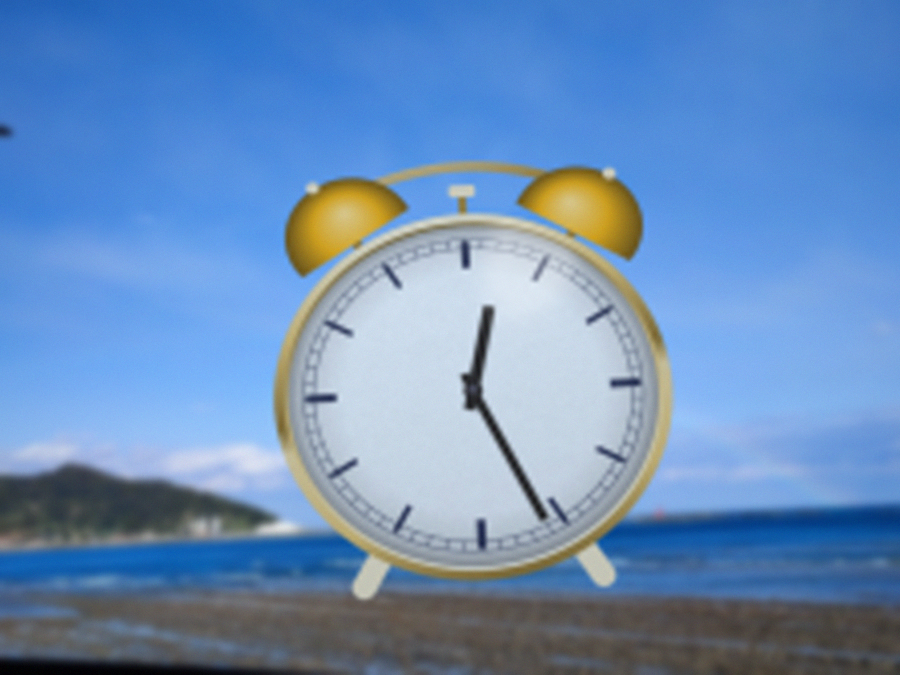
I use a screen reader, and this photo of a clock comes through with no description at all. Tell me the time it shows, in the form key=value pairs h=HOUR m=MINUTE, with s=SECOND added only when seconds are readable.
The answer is h=12 m=26
